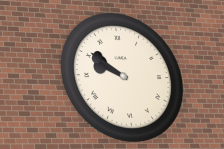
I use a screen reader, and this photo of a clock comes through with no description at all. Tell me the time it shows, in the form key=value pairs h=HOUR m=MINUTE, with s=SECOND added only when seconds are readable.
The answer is h=9 m=51
